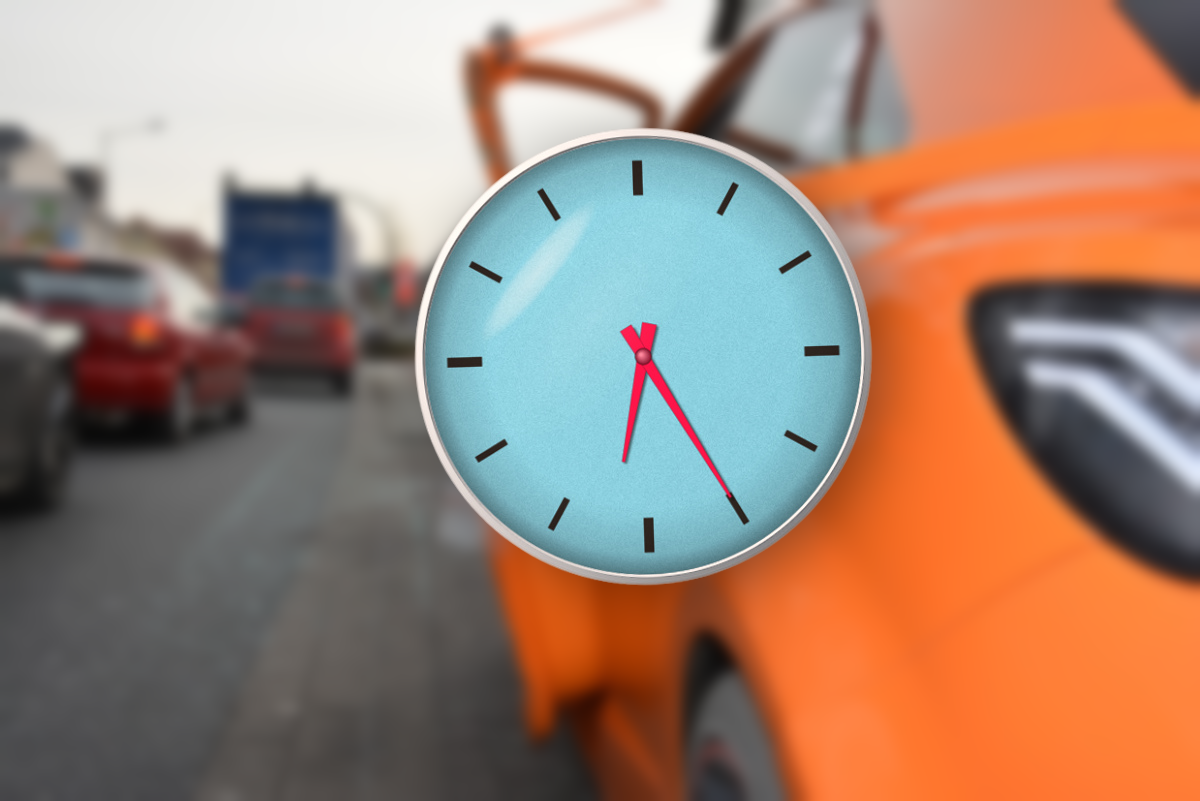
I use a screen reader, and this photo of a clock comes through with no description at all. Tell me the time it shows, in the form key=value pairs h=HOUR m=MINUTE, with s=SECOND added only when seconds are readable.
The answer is h=6 m=25
